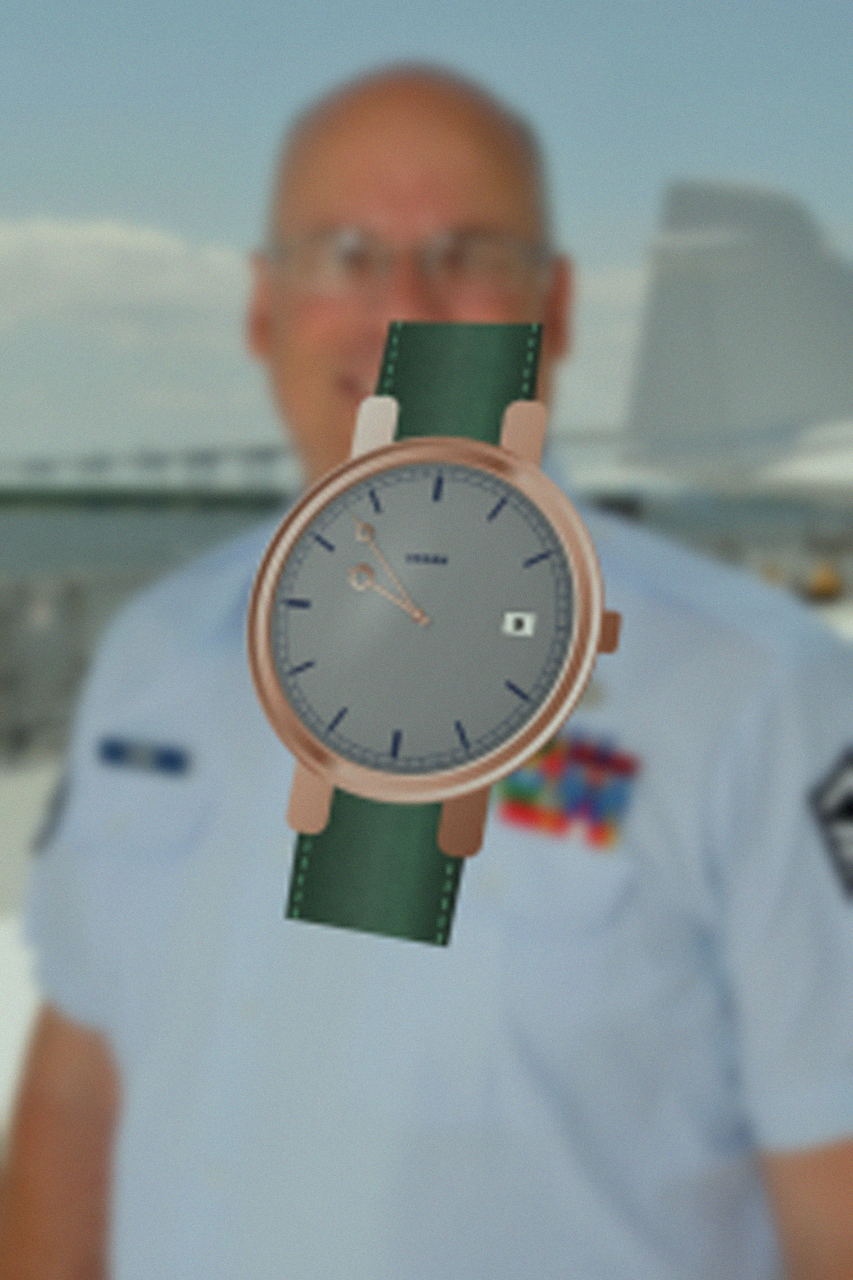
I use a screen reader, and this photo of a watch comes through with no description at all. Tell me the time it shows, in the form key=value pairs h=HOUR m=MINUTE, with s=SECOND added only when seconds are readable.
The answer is h=9 m=53
